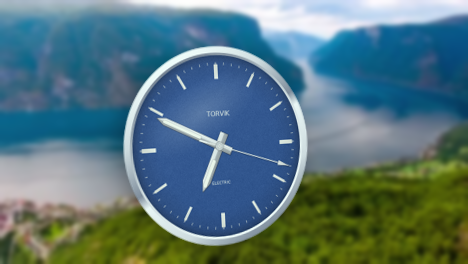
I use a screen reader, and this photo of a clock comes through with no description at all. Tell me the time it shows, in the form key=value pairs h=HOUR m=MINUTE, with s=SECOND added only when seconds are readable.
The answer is h=6 m=49 s=18
